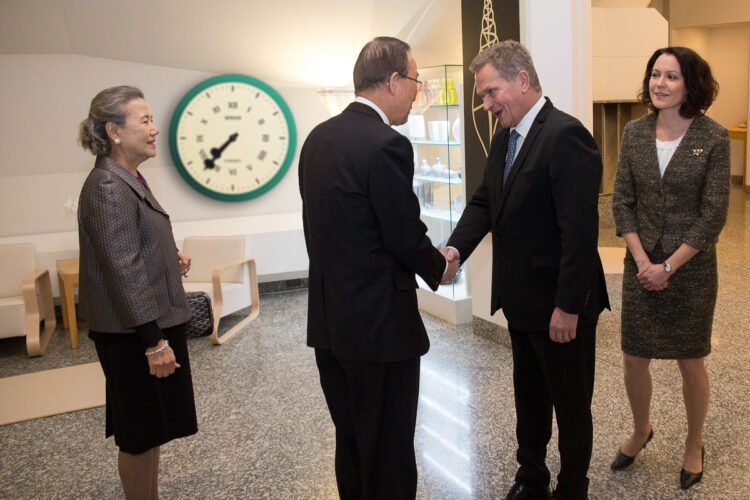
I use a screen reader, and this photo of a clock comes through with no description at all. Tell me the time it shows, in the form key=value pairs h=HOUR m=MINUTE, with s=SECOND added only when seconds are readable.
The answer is h=7 m=37
